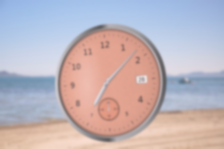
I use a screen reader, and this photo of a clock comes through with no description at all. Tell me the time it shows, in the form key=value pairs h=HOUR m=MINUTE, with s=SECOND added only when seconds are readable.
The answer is h=7 m=8
